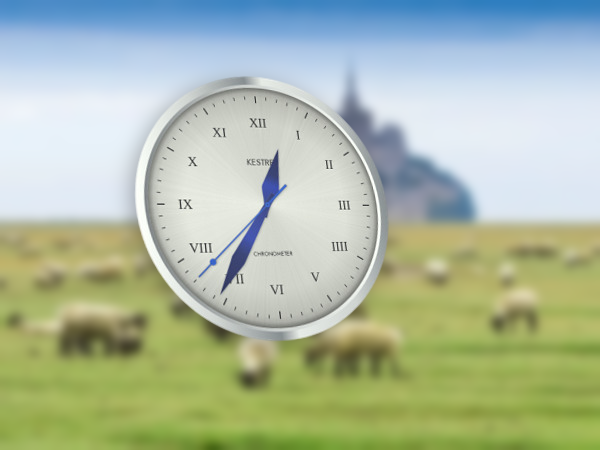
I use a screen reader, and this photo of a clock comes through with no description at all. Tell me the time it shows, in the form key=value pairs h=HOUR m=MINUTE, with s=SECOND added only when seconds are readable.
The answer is h=12 m=35 s=38
